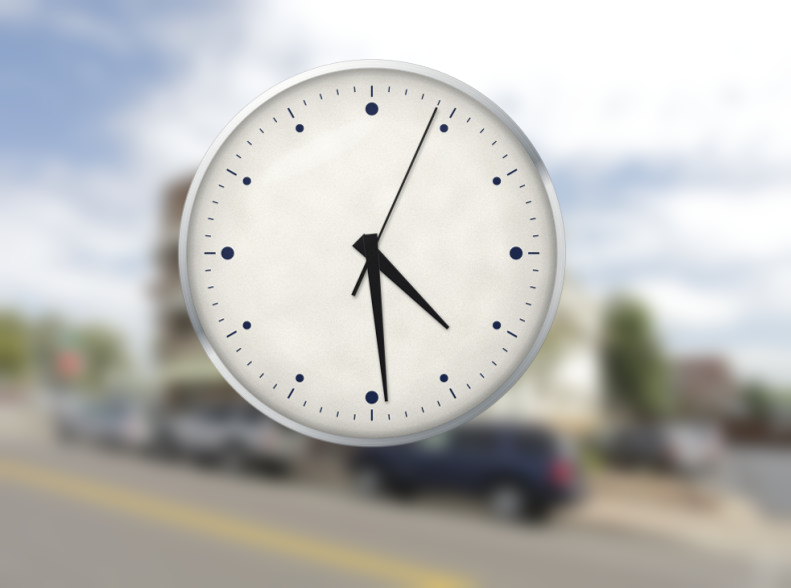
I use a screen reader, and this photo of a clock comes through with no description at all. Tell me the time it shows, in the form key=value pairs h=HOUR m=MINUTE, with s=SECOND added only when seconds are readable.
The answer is h=4 m=29 s=4
